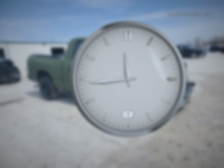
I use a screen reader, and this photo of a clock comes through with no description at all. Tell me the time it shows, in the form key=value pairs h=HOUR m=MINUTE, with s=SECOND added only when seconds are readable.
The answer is h=11 m=44
